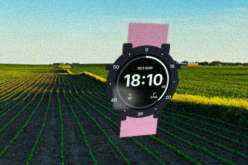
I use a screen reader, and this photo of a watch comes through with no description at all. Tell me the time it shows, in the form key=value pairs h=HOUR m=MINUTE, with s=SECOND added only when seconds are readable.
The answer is h=18 m=10
